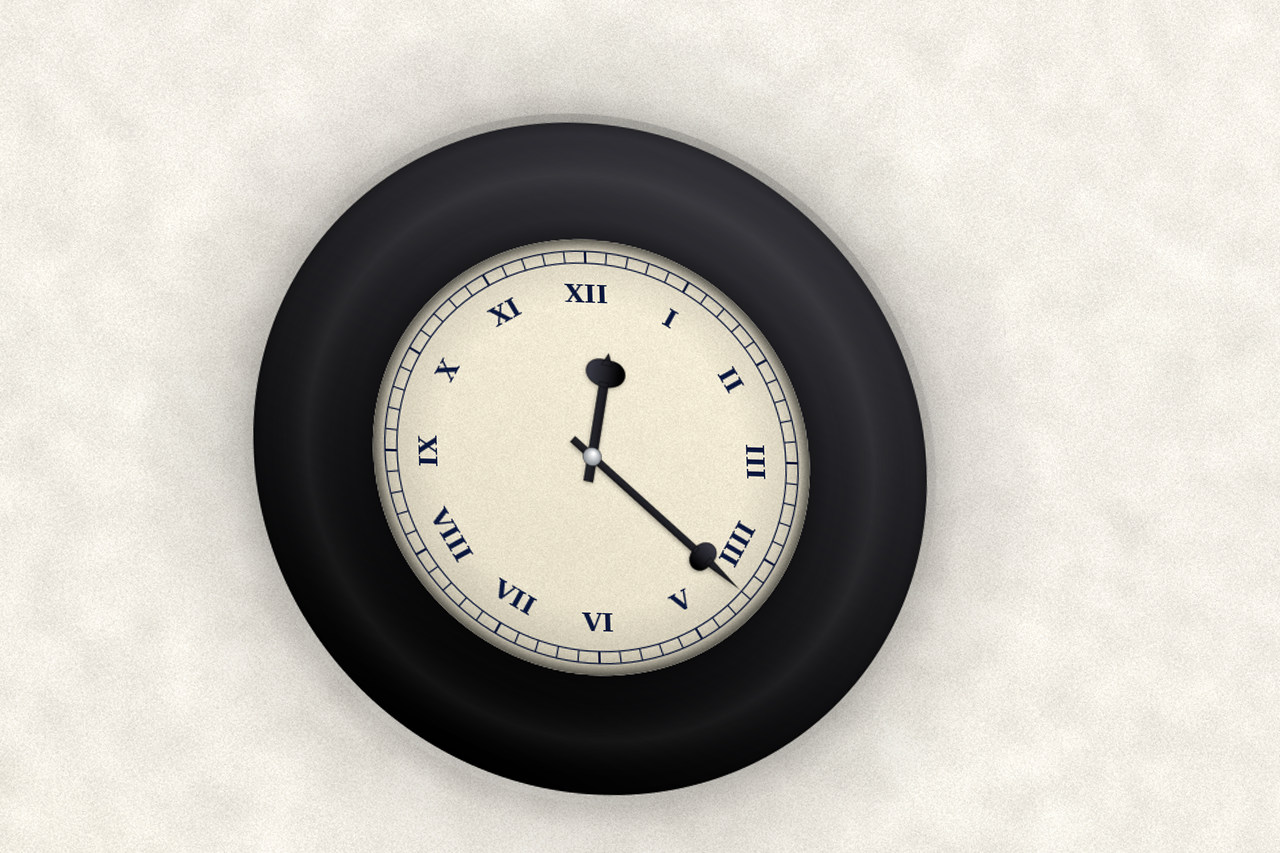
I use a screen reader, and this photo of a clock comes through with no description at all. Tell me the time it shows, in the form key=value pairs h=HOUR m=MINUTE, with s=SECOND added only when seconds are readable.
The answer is h=12 m=22
